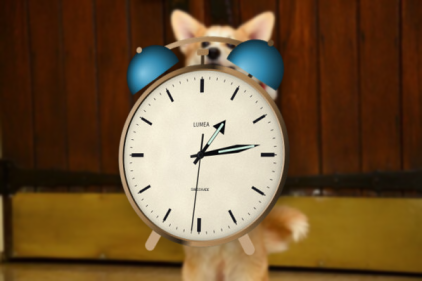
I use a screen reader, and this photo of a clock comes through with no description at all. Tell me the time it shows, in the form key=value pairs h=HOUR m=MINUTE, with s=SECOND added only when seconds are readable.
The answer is h=1 m=13 s=31
